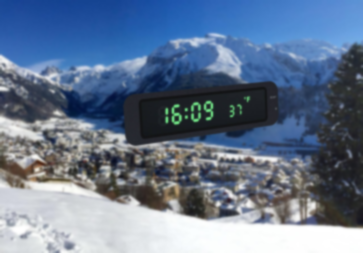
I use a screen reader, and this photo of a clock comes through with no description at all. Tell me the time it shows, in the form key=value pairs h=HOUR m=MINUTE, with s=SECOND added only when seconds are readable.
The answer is h=16 m=9
